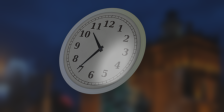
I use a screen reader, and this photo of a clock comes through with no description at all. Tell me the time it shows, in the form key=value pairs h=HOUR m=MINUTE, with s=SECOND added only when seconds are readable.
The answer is h=10 m=36
